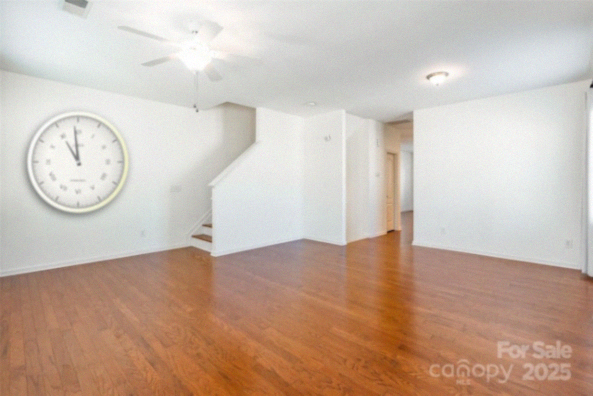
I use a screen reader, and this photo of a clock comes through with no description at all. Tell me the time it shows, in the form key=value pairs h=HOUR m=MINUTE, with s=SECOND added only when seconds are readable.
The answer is h=10 m=59
